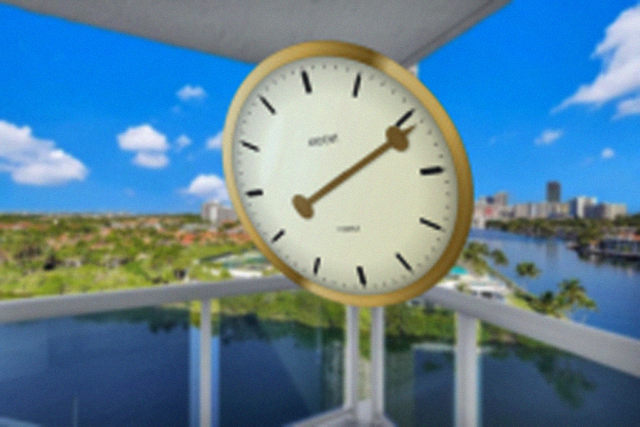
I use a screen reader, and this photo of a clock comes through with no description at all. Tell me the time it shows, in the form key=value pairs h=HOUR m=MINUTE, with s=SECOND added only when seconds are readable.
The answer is h=8 m=11
